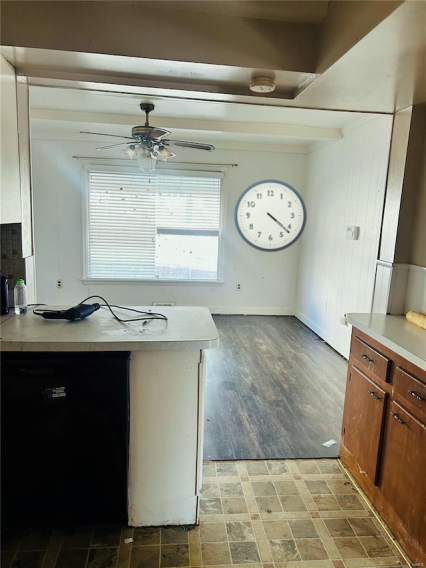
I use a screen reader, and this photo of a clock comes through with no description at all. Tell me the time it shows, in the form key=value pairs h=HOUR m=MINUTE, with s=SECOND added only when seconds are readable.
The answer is h=4 m=22
